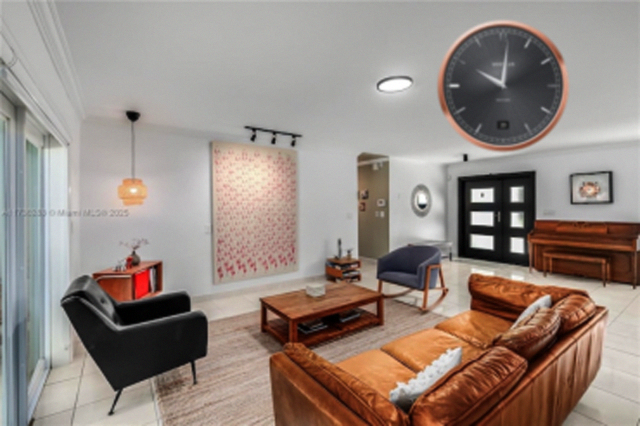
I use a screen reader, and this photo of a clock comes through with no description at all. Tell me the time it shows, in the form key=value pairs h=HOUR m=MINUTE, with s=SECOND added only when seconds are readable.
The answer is h=10 m=1
